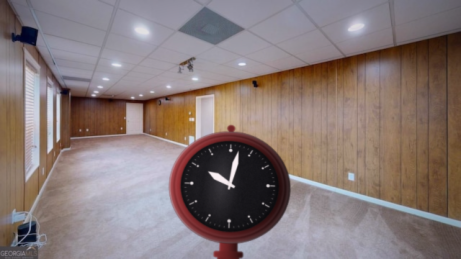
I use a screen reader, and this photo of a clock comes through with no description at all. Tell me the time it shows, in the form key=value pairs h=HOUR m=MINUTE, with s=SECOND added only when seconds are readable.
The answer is h=10 m=2
